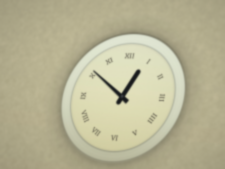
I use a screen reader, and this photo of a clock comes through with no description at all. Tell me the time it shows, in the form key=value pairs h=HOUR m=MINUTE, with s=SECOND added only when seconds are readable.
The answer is h=12 m=51
